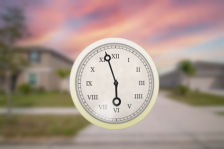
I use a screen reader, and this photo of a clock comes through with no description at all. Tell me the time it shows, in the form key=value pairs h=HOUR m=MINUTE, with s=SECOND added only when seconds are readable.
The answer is h=5 m=57
